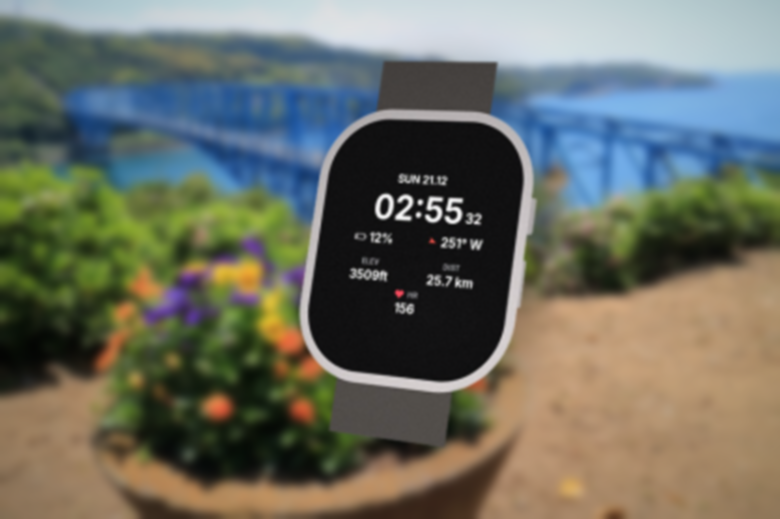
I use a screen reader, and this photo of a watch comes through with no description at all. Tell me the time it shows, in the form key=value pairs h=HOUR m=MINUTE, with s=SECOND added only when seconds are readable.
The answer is h=2 m=55
